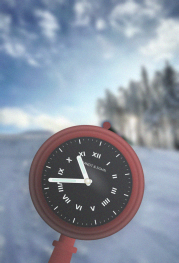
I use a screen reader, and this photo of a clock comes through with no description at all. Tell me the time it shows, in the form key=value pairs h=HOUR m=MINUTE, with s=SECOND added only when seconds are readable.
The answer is h=10 m=42
